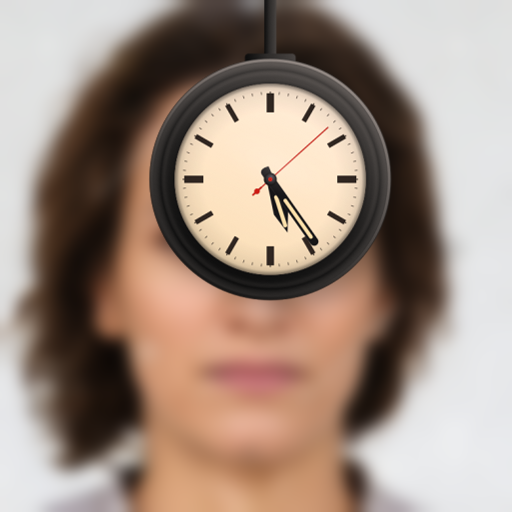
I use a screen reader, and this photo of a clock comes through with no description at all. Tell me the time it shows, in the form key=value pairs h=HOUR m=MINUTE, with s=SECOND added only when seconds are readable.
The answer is h=5 m=24 s=8
